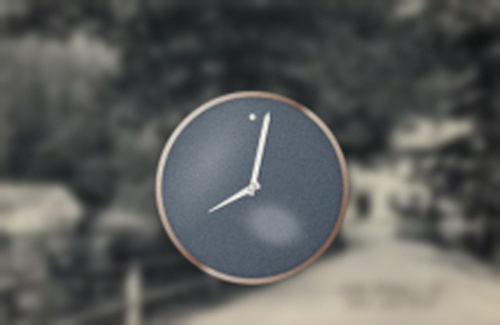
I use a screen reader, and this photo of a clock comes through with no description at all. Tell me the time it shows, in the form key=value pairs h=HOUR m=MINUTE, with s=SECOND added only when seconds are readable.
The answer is h=8 m=2
